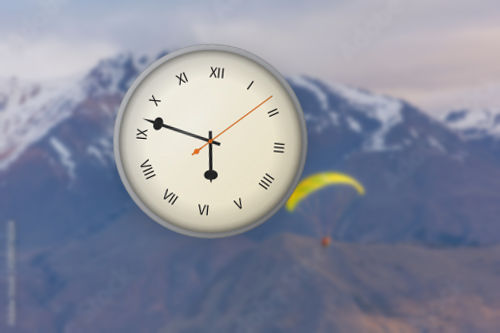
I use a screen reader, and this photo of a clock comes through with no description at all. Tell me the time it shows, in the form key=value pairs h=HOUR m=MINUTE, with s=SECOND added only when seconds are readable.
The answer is h=5 m=47 s=8
